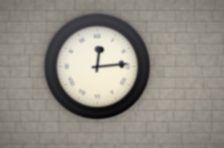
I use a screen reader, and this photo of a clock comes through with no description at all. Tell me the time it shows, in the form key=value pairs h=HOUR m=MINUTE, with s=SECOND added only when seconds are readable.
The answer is h=12 m=14
